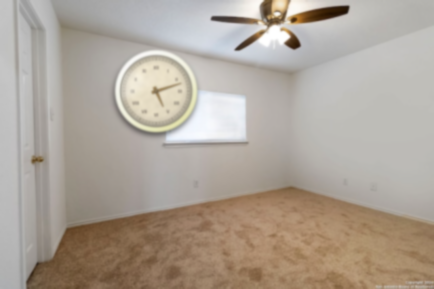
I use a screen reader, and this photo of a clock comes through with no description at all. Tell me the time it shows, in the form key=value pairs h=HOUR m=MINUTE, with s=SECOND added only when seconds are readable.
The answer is h=5 m=12
